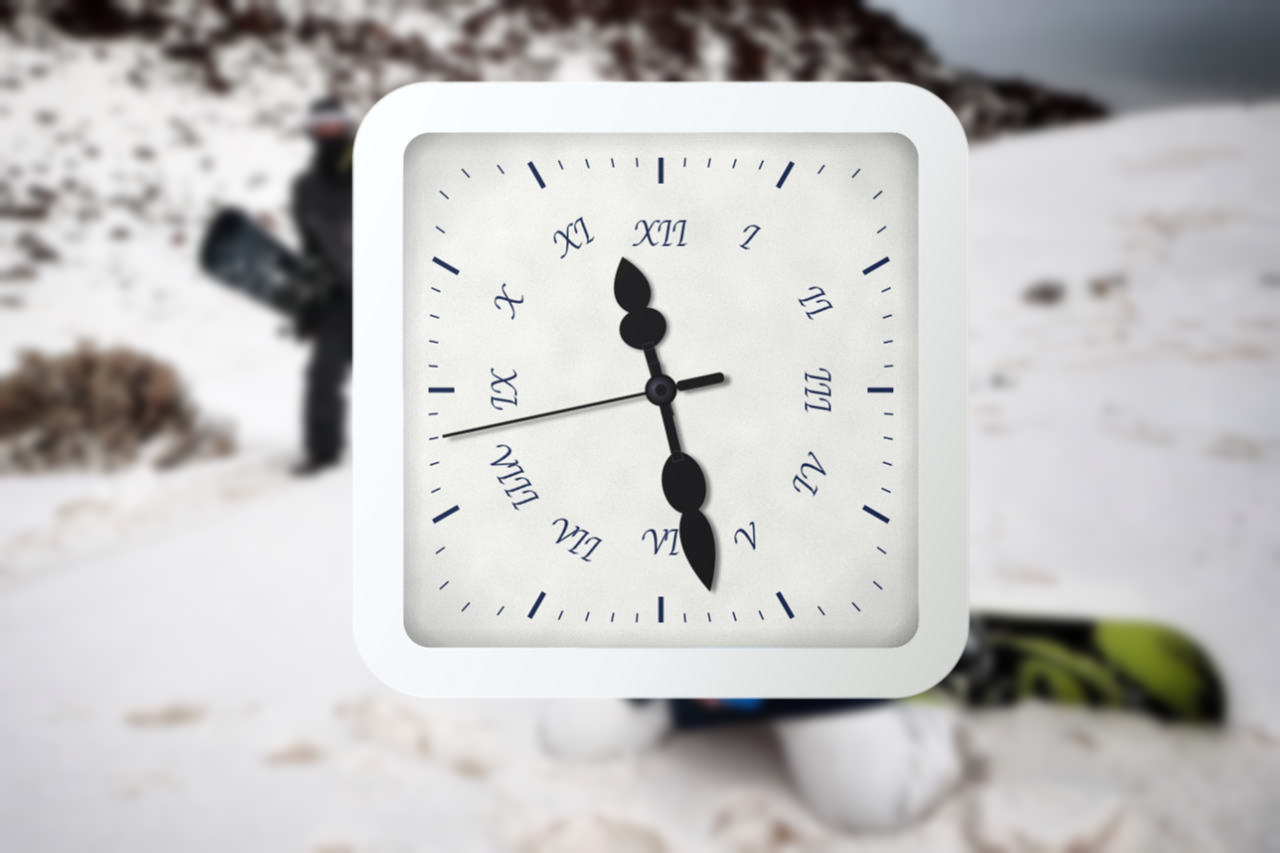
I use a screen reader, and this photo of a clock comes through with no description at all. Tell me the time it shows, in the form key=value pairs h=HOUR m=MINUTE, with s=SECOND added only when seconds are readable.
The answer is h=11 m=27 s=43
